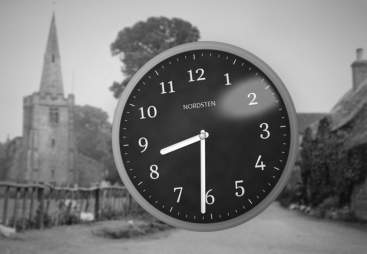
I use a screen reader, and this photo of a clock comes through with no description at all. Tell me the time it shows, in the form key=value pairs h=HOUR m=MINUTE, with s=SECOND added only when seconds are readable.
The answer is h=8 m=31
